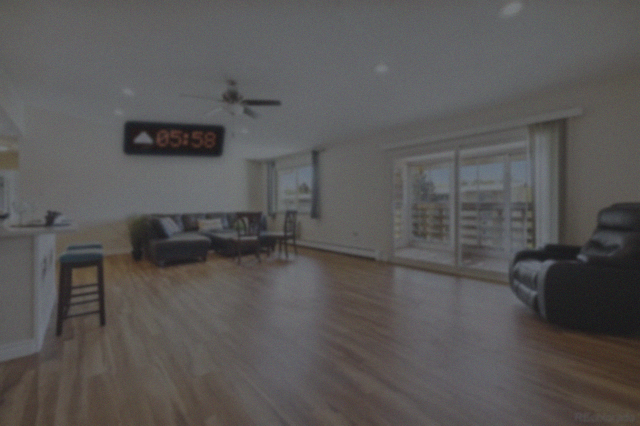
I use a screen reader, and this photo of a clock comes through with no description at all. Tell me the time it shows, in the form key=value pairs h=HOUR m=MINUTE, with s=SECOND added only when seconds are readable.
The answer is h=5 m=58
